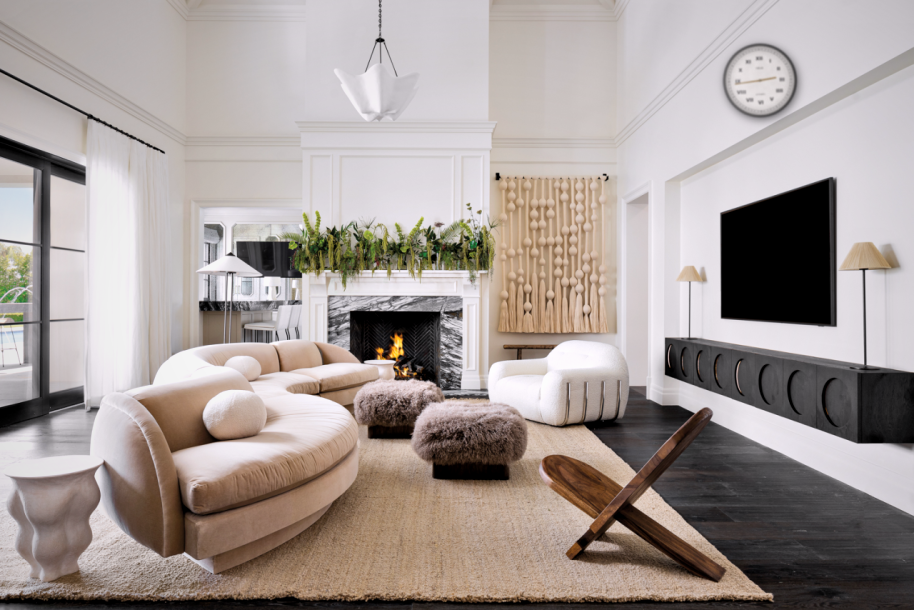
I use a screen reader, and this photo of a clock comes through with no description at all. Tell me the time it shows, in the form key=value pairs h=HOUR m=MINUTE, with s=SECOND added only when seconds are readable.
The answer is h=2 m=44
